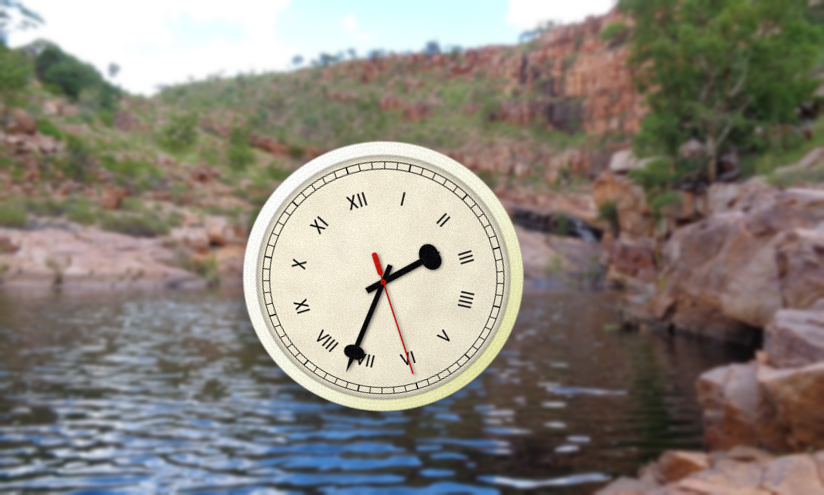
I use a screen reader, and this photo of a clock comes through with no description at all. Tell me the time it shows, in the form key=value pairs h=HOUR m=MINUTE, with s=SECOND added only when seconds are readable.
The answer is h=2 m=36 s=30
